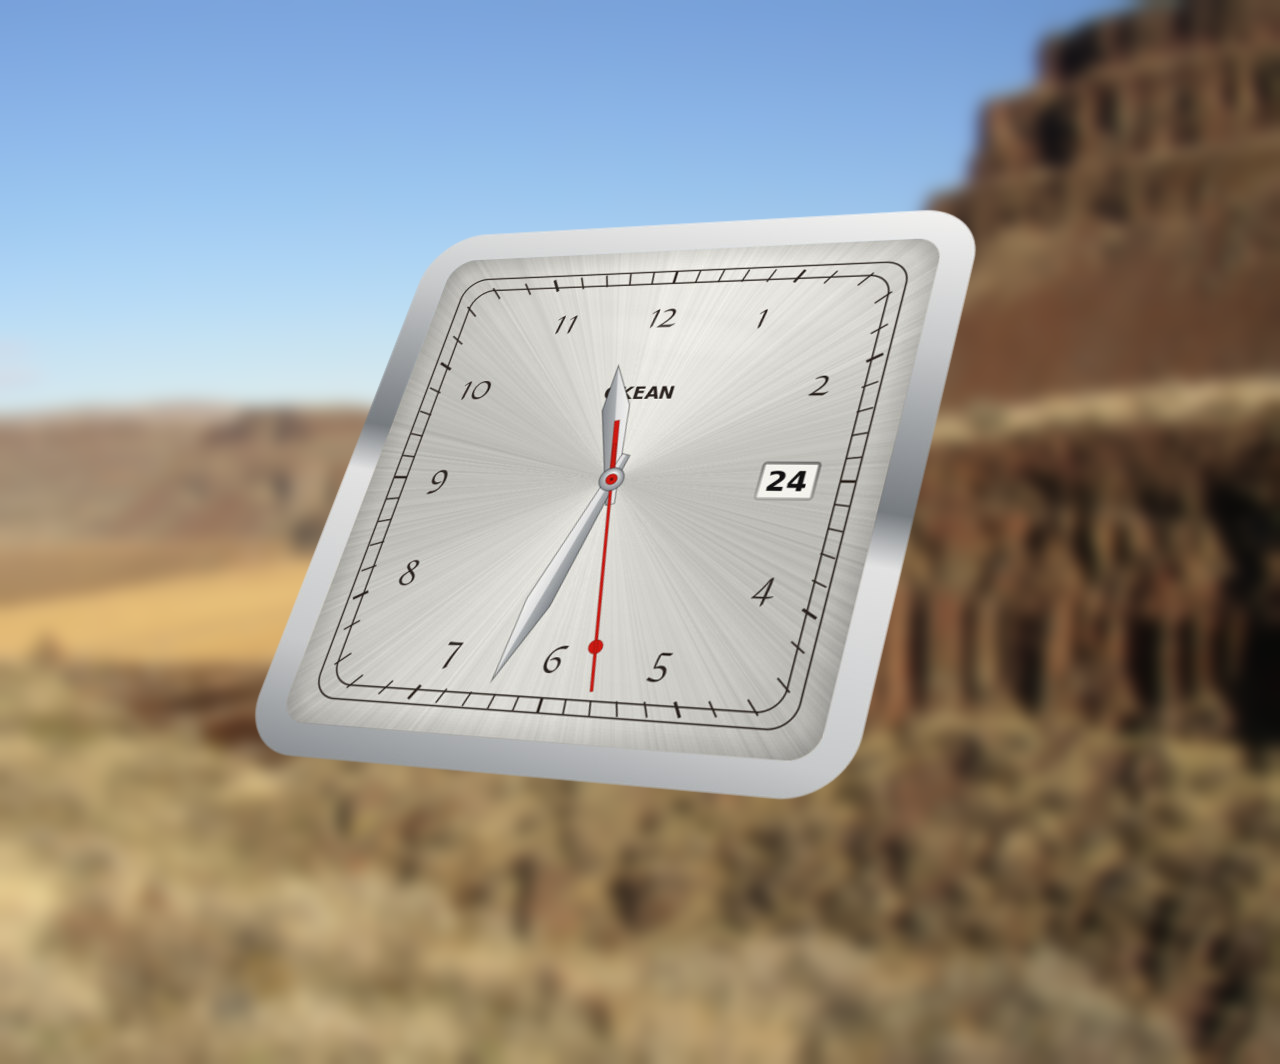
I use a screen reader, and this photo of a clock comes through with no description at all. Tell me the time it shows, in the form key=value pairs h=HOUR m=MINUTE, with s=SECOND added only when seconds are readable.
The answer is h=11 m=32 s=28
